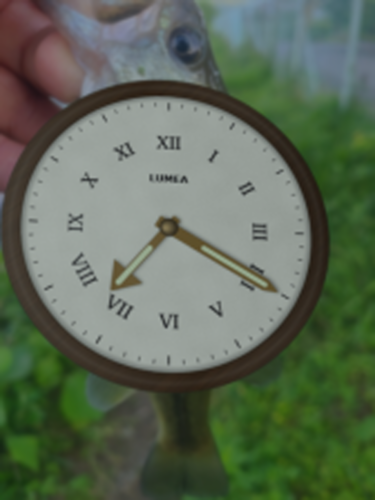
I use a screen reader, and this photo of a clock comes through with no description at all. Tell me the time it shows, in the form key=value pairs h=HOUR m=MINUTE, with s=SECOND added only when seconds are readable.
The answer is h=7 m=20
